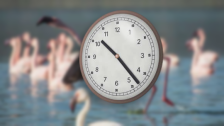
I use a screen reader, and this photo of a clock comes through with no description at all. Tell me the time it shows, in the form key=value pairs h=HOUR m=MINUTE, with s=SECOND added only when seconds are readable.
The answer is h=10 m=23
